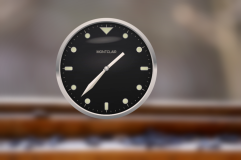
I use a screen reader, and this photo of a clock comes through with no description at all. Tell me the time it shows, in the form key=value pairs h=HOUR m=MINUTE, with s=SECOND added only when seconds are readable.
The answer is h=1 m=37
